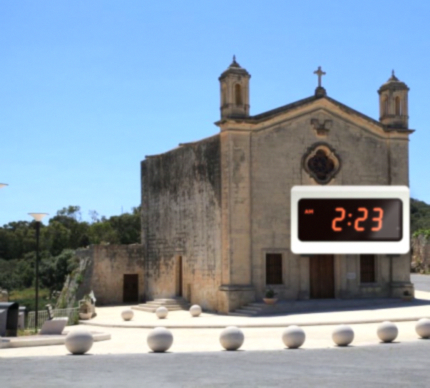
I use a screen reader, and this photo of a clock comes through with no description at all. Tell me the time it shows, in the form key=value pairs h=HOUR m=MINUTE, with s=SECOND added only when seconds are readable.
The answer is h=2 m=23
